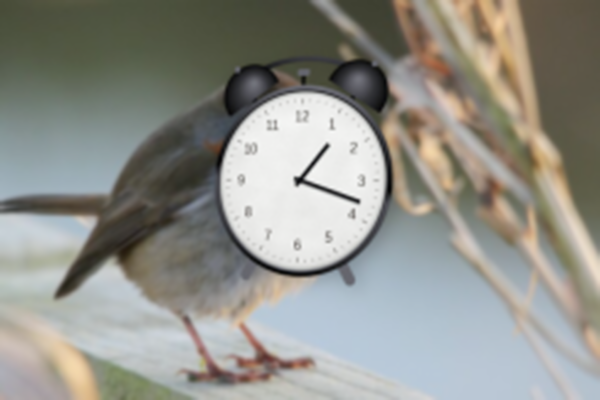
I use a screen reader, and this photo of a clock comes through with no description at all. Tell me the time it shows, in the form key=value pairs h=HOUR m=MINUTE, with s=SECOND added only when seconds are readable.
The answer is h=1 m=18
